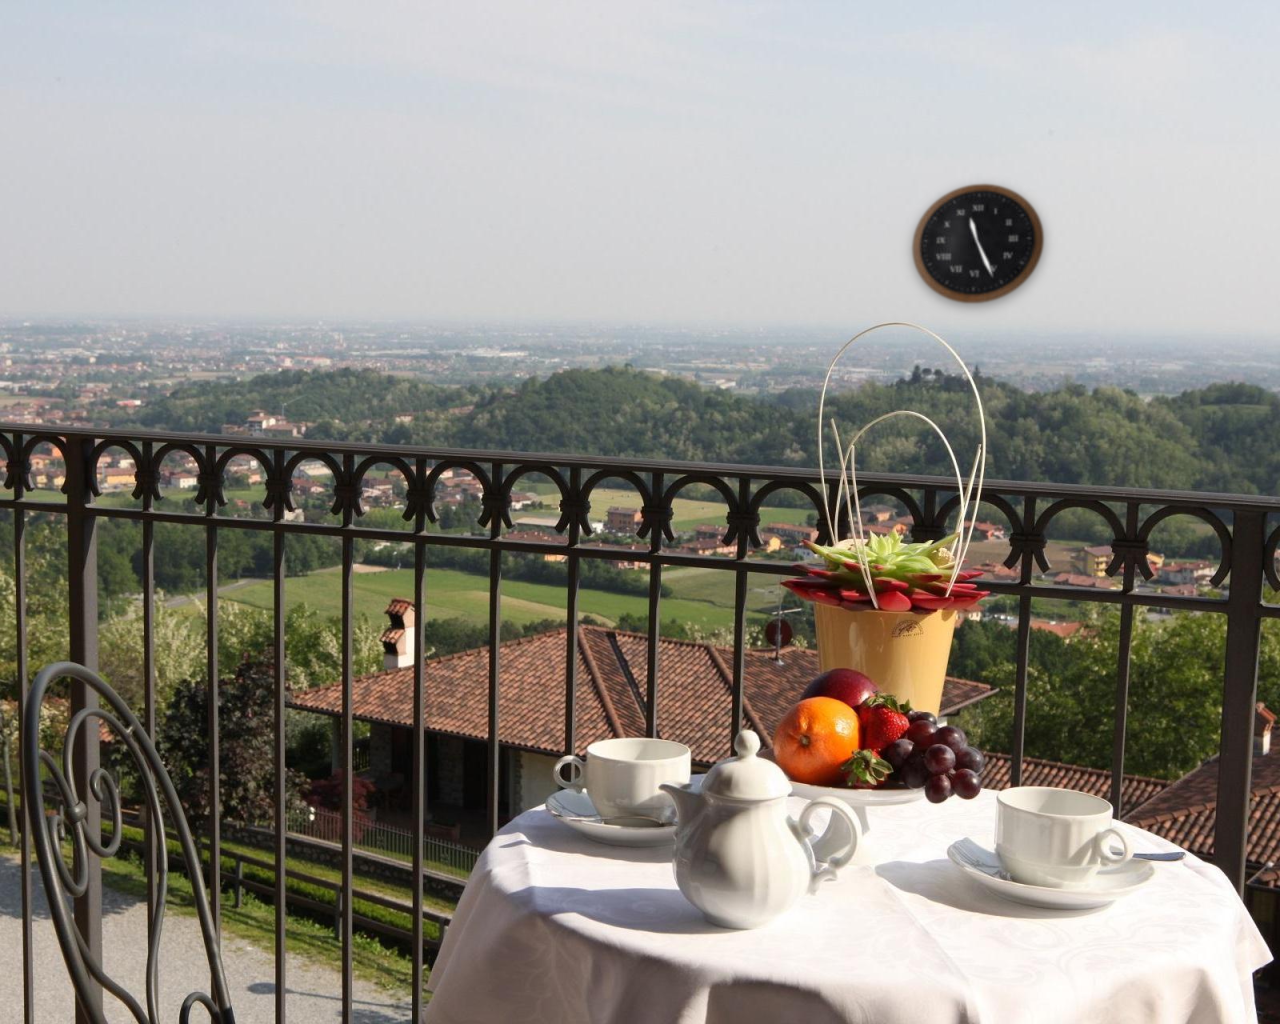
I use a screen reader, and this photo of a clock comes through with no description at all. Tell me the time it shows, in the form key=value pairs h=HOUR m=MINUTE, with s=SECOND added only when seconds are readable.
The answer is h=11 m=26
